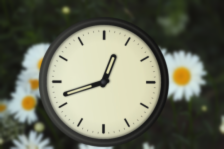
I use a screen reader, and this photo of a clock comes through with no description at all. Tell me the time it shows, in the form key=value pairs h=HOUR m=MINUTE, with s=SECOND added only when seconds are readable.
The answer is h=12 m=42
